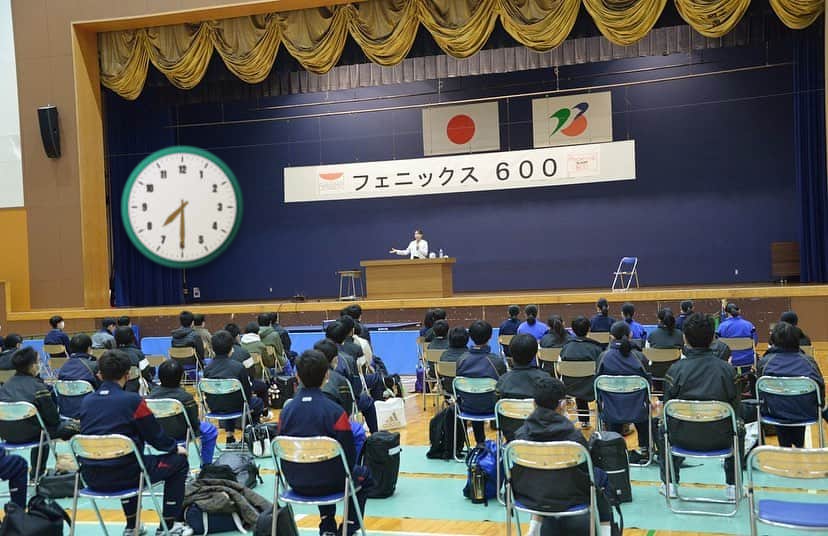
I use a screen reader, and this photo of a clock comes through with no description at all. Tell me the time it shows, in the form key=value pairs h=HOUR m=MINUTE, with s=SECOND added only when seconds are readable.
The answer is h=7 m=30
